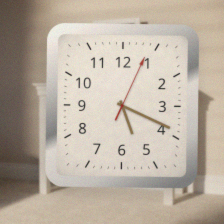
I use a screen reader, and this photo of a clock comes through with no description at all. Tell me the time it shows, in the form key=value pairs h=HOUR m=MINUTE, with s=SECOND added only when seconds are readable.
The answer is h=5 m=19 s=4
